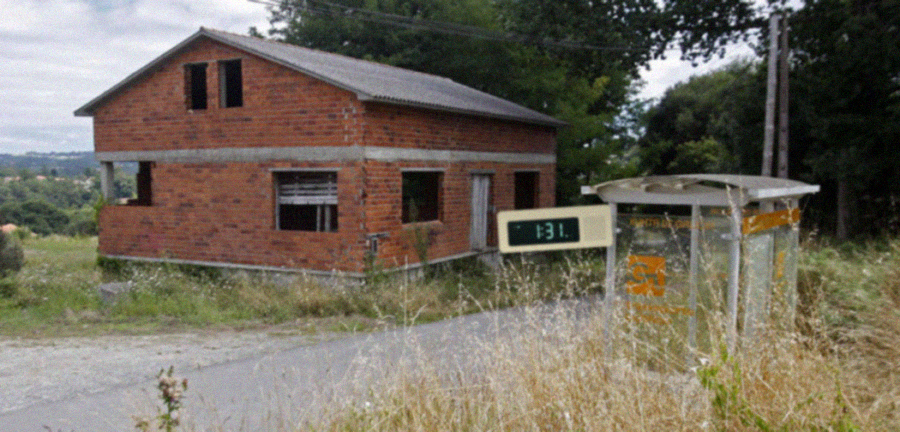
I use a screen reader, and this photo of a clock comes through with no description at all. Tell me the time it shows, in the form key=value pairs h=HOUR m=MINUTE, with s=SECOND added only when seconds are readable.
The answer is h=1 m=31
